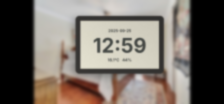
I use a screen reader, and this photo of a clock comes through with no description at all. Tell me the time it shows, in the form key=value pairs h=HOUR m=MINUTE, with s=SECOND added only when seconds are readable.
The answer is h=12 m=59
